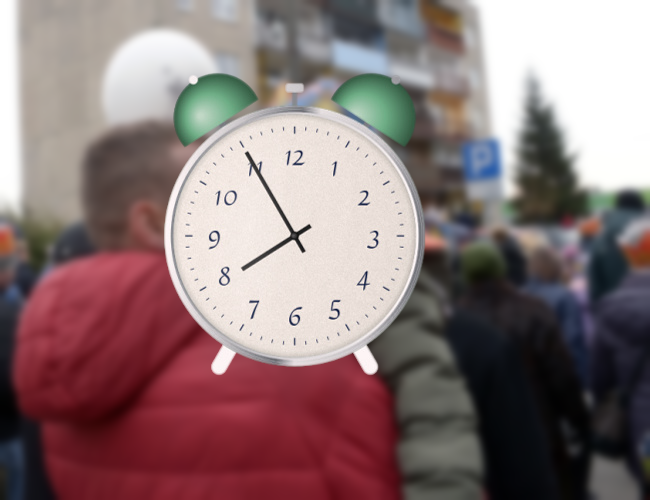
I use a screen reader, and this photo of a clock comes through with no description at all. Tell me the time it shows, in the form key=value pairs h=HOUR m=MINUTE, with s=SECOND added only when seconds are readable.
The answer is h=7 m=55
